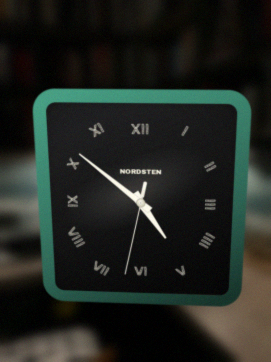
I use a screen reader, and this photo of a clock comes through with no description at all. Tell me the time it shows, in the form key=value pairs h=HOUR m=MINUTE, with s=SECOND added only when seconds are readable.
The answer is h=4 m=51 s=32
